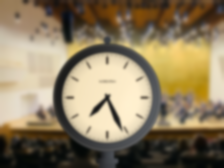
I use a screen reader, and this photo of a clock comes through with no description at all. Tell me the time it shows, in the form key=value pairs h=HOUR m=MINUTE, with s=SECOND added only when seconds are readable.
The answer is h=7 m=26
